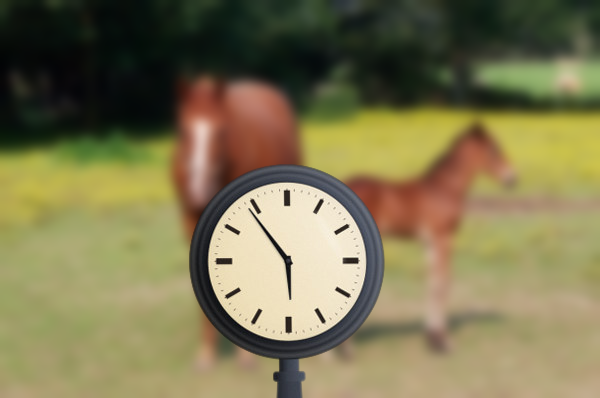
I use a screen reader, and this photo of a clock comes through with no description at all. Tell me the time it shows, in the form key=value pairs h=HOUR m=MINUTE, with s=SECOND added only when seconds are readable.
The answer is h=5 m=54
